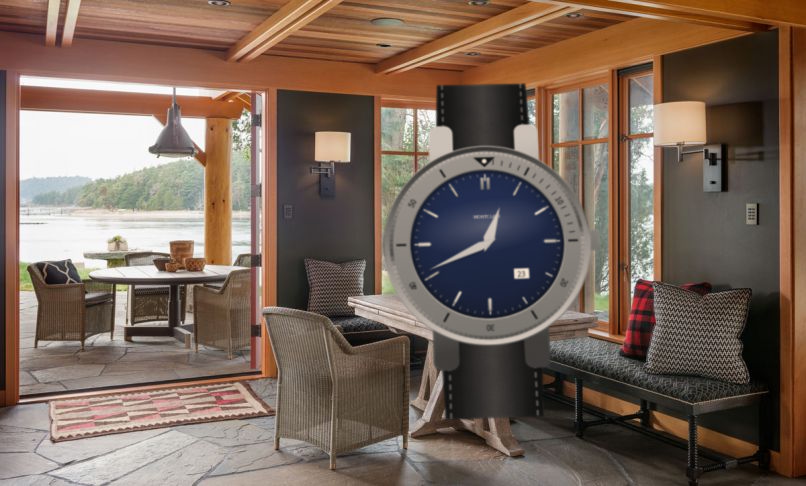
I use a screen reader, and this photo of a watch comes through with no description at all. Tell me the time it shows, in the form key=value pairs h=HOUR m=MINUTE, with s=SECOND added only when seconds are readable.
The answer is h=12 m=41
